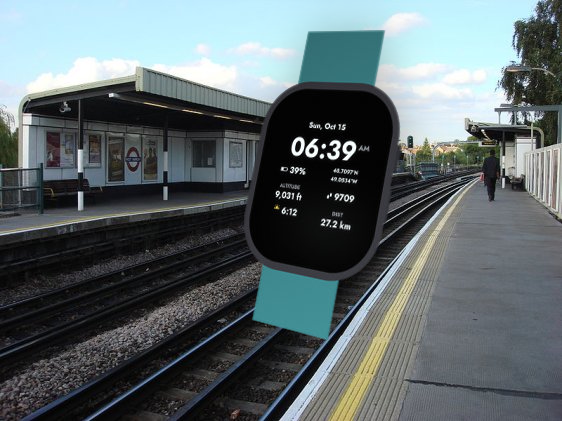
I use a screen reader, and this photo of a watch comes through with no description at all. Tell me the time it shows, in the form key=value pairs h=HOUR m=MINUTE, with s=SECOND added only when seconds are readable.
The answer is h=6 m=39
